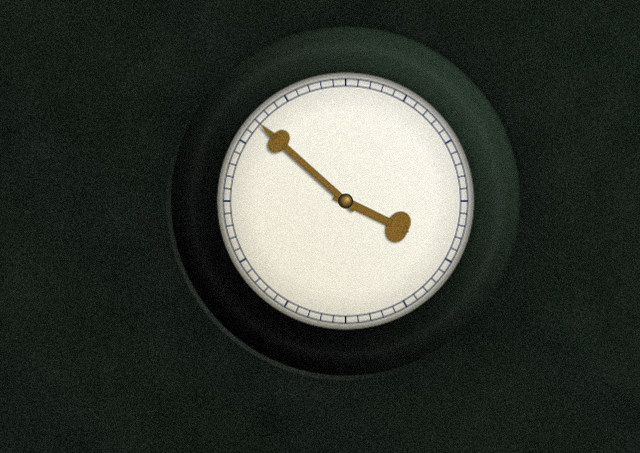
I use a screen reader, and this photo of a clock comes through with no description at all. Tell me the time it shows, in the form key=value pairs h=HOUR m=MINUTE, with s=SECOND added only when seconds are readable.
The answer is h=3 m=52
